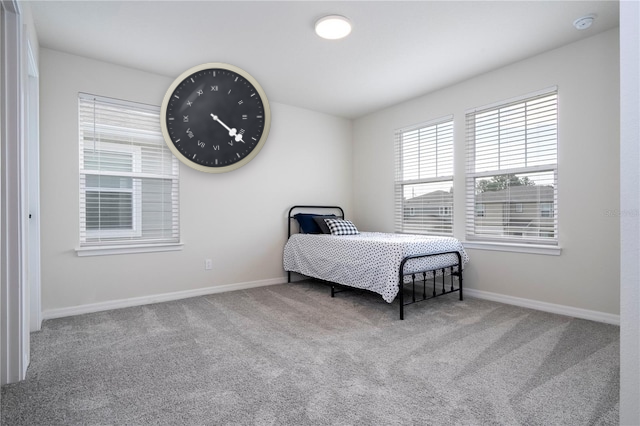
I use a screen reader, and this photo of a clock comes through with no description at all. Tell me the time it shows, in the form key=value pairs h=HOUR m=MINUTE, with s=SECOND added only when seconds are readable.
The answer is h=4 m=22
